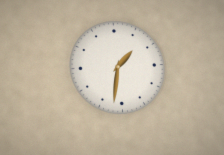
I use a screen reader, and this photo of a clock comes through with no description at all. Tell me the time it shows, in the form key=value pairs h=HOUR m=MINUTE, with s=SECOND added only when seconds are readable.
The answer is h=1 m=32
